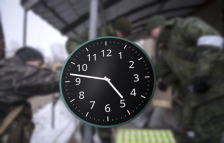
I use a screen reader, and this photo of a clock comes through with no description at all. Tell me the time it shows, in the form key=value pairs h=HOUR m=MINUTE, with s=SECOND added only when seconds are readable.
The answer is h=4 m=47
